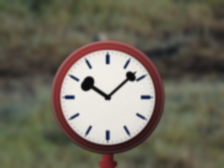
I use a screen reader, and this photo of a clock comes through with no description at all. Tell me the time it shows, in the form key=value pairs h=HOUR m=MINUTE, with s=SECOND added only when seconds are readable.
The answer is h=10 m=8
